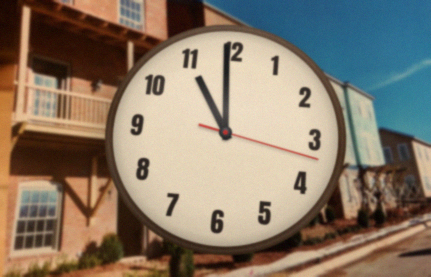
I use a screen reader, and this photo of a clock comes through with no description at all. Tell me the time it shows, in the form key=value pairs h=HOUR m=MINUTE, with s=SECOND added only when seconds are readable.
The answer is h=10 m=59 s=17
